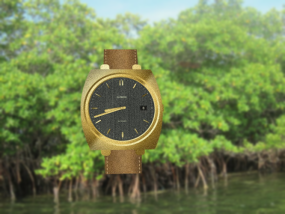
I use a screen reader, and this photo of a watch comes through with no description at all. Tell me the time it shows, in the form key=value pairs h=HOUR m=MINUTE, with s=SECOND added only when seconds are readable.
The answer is h=8 m=42
